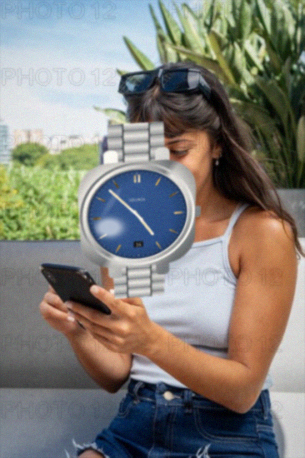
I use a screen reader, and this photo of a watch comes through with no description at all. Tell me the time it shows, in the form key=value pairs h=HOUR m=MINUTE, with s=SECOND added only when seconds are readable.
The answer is h=4 m=53
